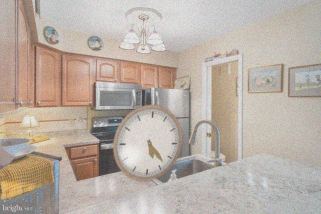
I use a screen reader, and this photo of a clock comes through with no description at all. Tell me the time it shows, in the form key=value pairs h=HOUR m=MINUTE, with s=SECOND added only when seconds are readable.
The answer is h=5 m=23
